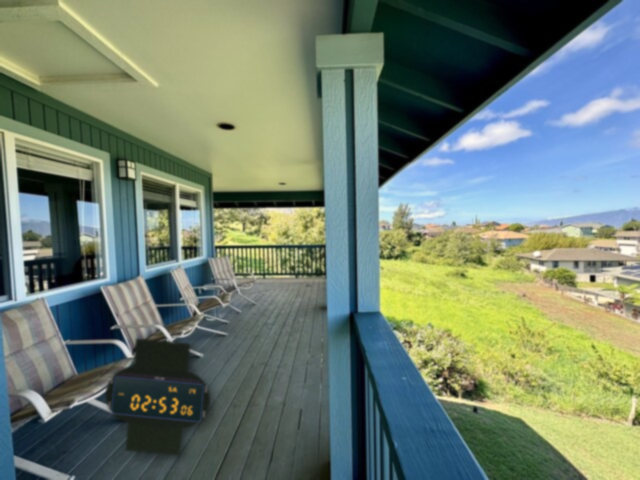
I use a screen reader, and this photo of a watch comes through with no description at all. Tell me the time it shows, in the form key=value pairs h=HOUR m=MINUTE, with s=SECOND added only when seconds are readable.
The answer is h=2 m=53
